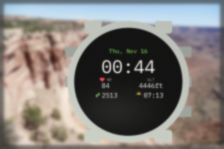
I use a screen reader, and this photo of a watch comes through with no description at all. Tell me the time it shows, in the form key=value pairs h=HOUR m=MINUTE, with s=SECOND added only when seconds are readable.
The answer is h=0 m=44
